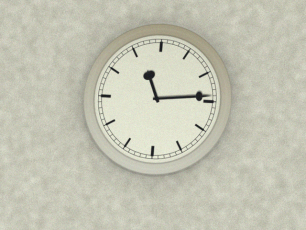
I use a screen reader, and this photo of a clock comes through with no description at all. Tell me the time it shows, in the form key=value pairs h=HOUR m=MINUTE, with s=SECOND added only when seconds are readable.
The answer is h=11 m=14
